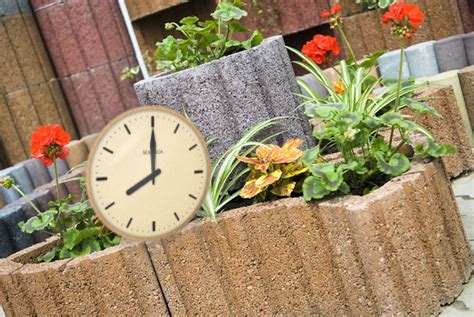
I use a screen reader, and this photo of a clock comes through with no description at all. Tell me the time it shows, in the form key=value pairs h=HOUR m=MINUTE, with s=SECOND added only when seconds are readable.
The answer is h=8 m=0
